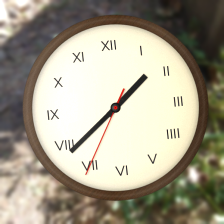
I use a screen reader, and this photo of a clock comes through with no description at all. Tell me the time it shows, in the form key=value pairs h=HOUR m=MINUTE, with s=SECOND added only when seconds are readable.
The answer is h=1 m=38 s=35
